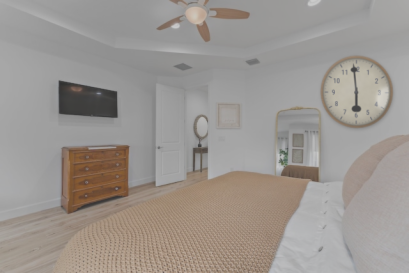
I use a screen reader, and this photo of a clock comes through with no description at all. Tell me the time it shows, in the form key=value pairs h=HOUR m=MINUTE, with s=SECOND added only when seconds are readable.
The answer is h=5 m=59
